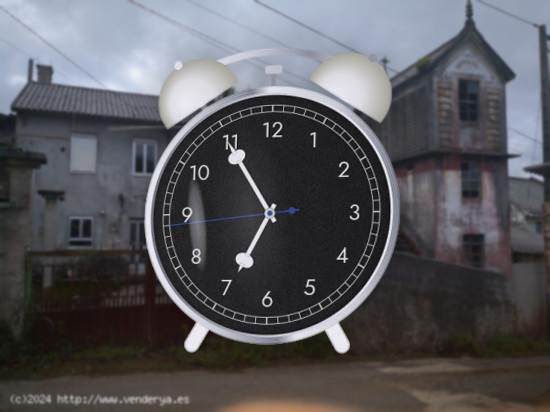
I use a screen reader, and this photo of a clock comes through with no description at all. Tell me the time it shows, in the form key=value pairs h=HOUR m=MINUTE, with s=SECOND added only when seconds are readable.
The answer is h=6 m=54 s=44
